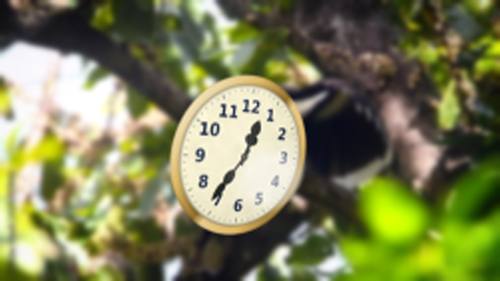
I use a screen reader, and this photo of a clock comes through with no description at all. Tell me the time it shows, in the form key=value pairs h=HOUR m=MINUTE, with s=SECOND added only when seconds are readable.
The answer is h=12 m=36
